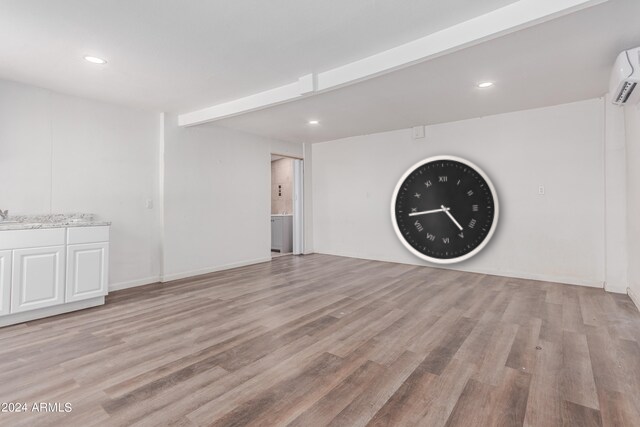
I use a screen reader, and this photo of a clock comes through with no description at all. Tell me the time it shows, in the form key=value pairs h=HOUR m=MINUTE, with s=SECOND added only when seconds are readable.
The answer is h=4 m=44
